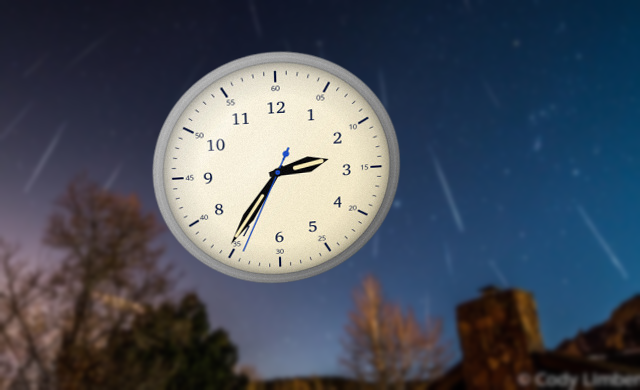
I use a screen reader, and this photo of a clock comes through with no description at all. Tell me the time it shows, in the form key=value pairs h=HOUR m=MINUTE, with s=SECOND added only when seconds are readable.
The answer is h=2 m=35 s=34
